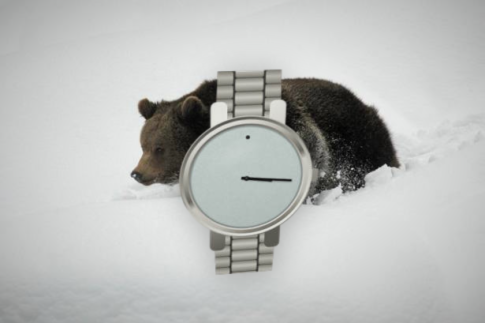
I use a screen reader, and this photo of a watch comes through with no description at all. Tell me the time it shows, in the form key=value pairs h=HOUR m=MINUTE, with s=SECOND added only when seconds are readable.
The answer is h=3 m=16
